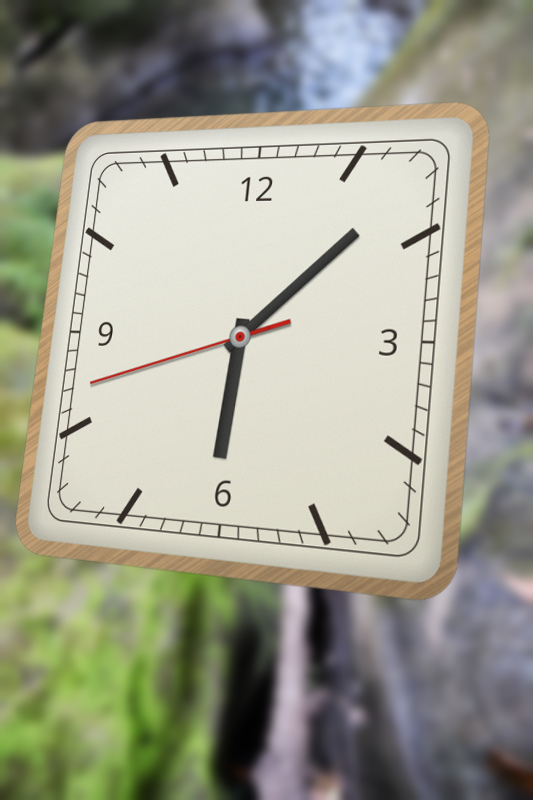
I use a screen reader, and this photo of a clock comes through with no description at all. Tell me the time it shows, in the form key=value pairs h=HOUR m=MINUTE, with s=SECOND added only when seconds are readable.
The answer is h=6 m=7 s=42
